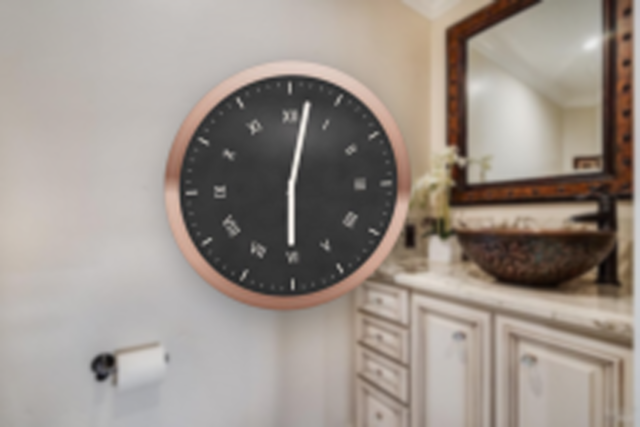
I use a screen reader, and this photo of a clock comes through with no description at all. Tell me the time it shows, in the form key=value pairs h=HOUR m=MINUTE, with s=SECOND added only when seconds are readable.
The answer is h=6 m=2
